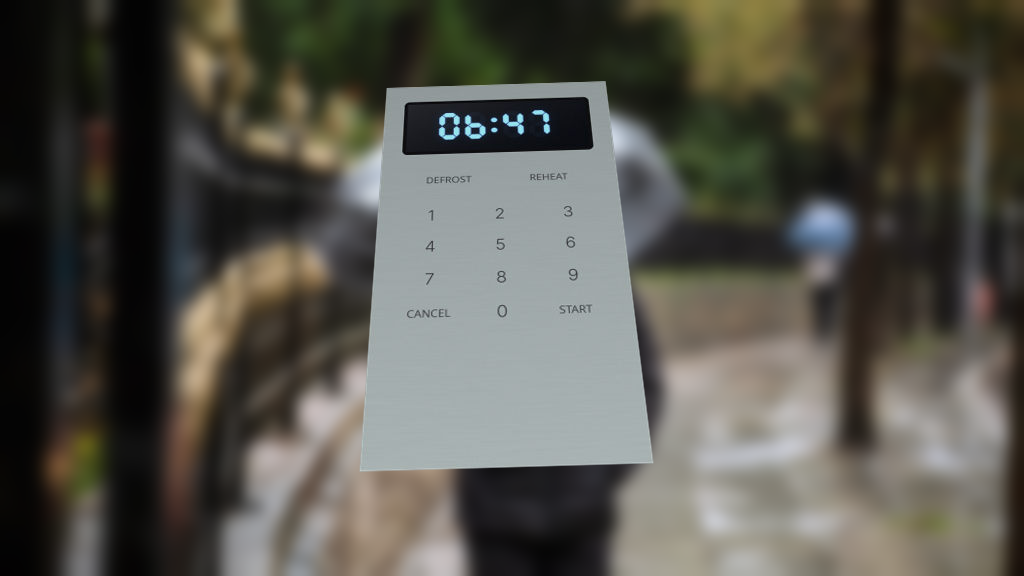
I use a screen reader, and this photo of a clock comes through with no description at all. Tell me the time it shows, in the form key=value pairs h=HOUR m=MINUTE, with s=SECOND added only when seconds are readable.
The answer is h=6 m=47
